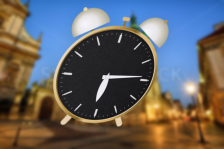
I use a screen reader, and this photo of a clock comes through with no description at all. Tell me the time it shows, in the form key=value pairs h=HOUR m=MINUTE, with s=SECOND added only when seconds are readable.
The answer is h=6 m=14
